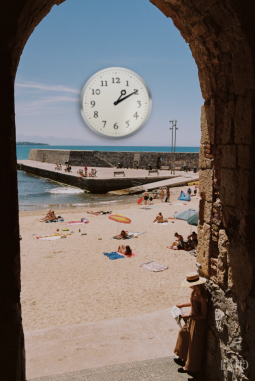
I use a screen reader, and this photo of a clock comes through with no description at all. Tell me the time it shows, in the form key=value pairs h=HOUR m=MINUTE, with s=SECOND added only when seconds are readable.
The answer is h=1 m=10
